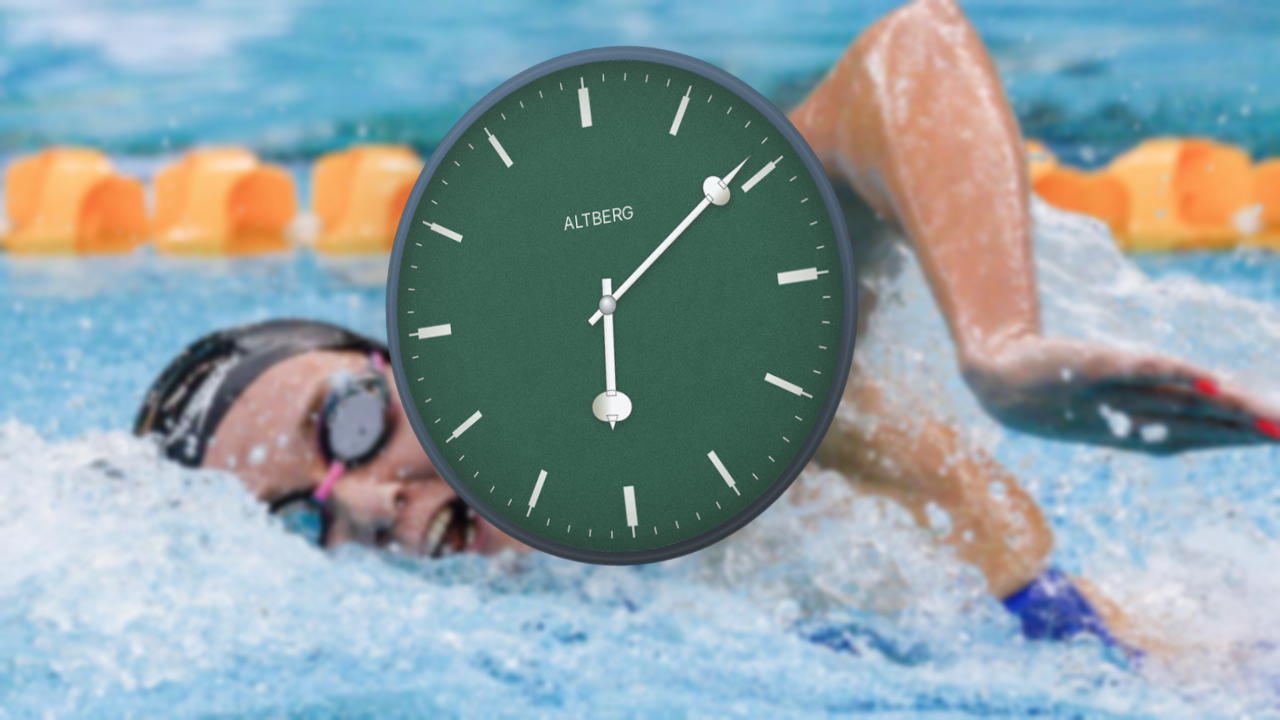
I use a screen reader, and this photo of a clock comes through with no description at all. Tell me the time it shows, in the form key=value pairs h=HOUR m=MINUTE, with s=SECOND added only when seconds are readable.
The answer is h=6 m=9
